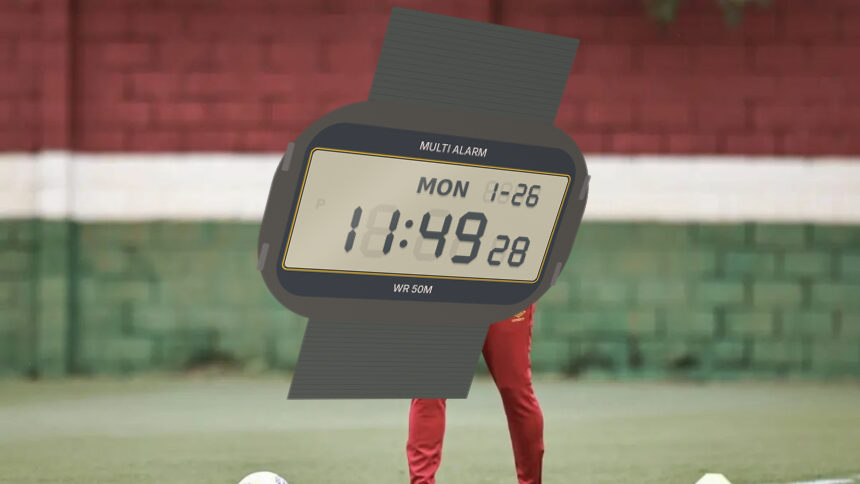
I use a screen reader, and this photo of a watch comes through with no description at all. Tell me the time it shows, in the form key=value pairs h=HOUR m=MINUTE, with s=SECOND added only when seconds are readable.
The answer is h=11 m=49 s=28
